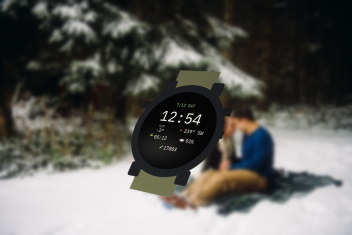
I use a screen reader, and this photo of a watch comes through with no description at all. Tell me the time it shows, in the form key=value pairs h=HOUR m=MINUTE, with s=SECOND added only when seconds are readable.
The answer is h=12 m=54
